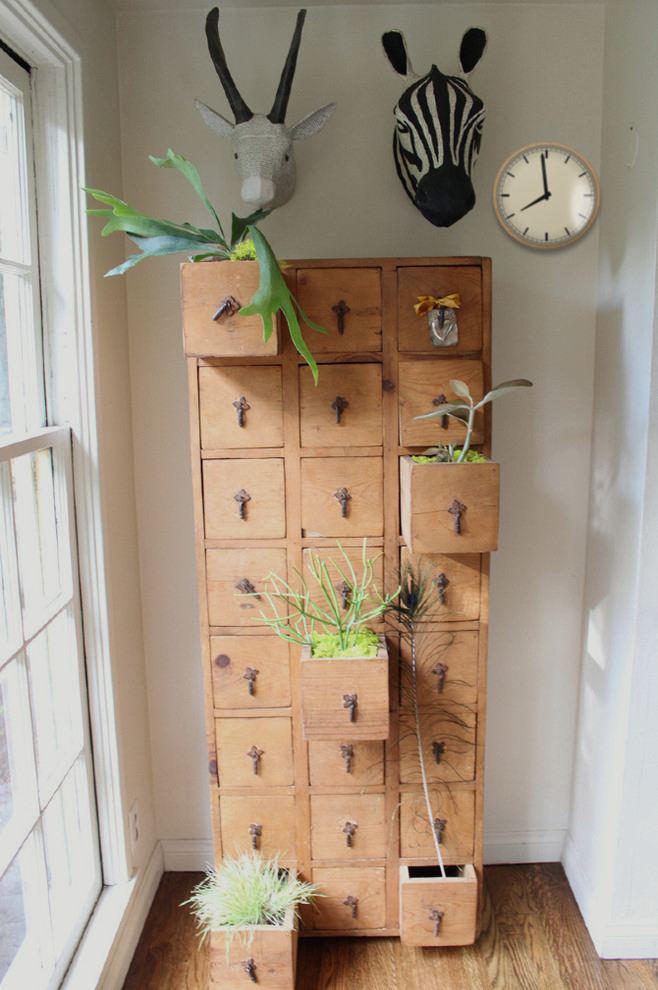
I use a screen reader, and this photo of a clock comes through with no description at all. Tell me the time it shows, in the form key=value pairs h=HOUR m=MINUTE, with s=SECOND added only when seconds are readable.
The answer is h=7 m=59
